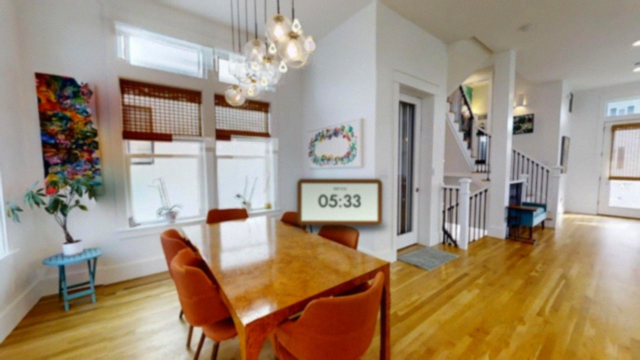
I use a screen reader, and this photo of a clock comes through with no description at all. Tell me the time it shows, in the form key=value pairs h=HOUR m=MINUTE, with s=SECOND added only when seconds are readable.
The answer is h=5 m=33
